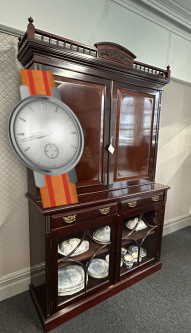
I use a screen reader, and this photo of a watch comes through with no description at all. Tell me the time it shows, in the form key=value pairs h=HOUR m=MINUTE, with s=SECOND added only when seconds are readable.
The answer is h=8 m=43
